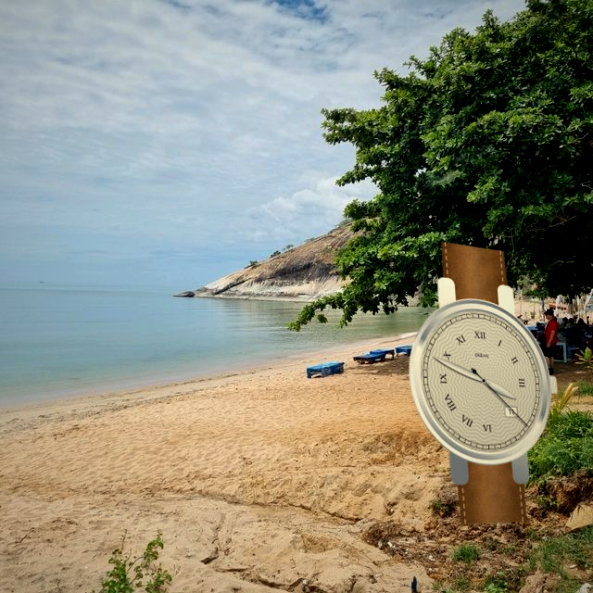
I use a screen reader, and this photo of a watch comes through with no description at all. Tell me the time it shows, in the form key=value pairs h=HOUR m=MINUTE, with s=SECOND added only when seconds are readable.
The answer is h=3 m=48 s=22
